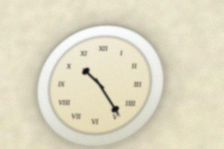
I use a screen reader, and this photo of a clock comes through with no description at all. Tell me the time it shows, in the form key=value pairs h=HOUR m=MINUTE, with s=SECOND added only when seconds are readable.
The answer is h=10 m=24
